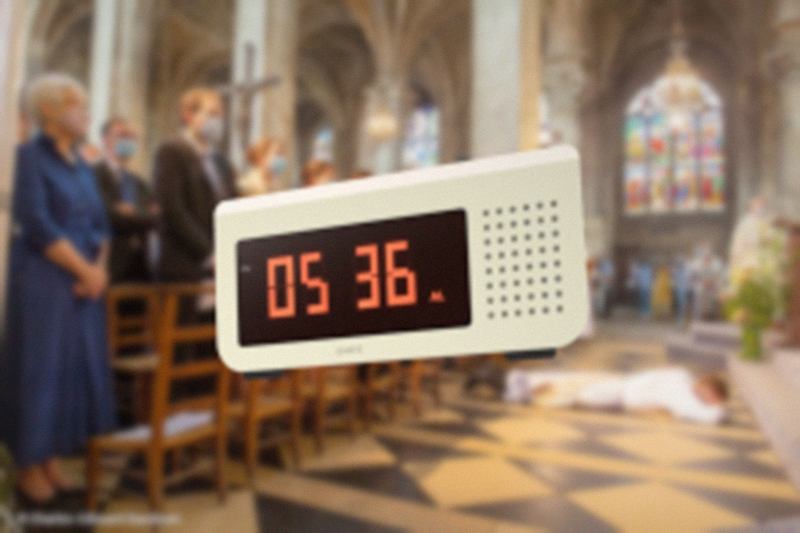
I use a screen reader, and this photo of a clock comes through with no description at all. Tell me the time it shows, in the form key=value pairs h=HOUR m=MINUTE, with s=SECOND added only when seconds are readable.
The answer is h=5 m=36
